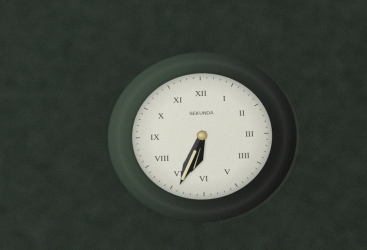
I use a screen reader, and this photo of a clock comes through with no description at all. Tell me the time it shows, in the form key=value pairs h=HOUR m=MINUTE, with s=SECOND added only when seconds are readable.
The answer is h=6 m=34
